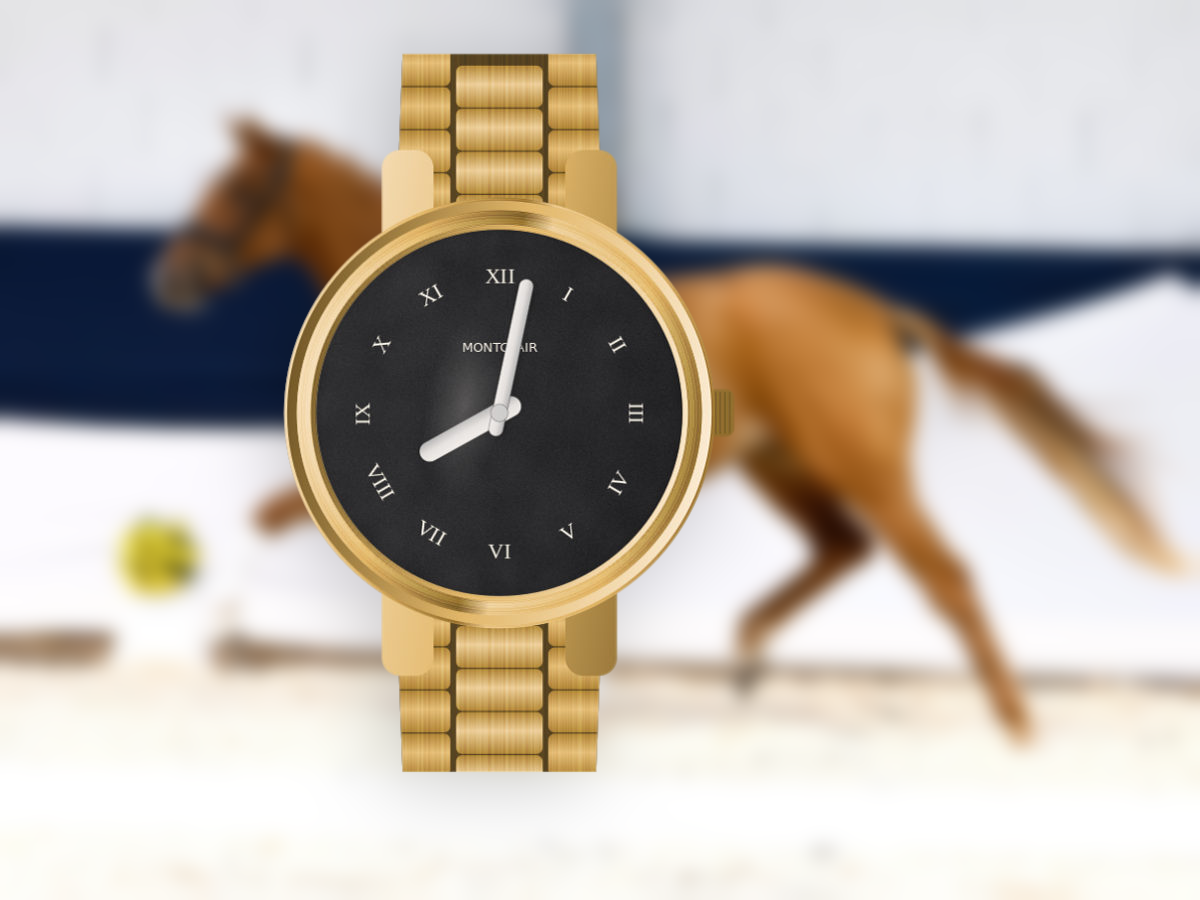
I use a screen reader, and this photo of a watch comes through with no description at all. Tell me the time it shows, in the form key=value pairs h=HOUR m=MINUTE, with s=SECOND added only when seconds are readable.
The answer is h=8 m=2
